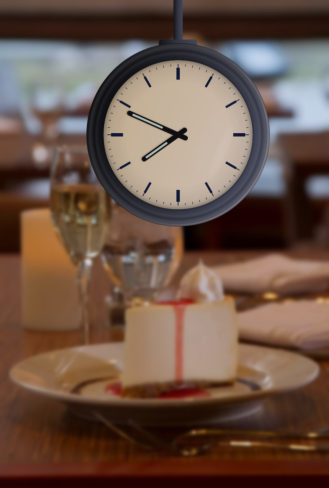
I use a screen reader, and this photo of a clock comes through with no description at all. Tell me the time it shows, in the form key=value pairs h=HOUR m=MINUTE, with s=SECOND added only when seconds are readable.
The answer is h=7 m=49
